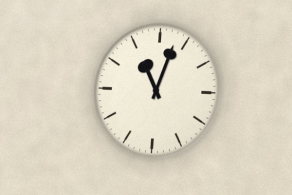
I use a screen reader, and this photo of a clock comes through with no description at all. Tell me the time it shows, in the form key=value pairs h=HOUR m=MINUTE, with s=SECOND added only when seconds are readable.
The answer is h=11 m=3
